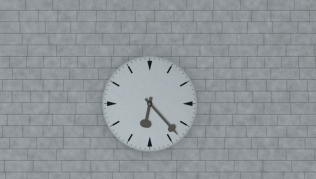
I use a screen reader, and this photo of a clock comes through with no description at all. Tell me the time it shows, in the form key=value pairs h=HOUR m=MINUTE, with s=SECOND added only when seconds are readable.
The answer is h=6 m=23
